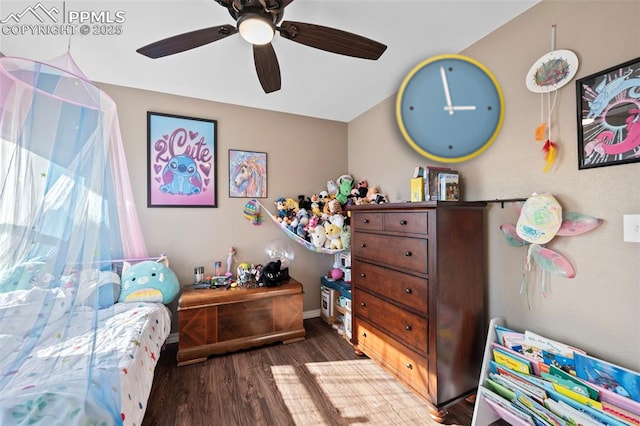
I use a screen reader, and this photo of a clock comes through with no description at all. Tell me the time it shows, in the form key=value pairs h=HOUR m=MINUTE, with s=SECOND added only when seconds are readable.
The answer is h=2 m=58
